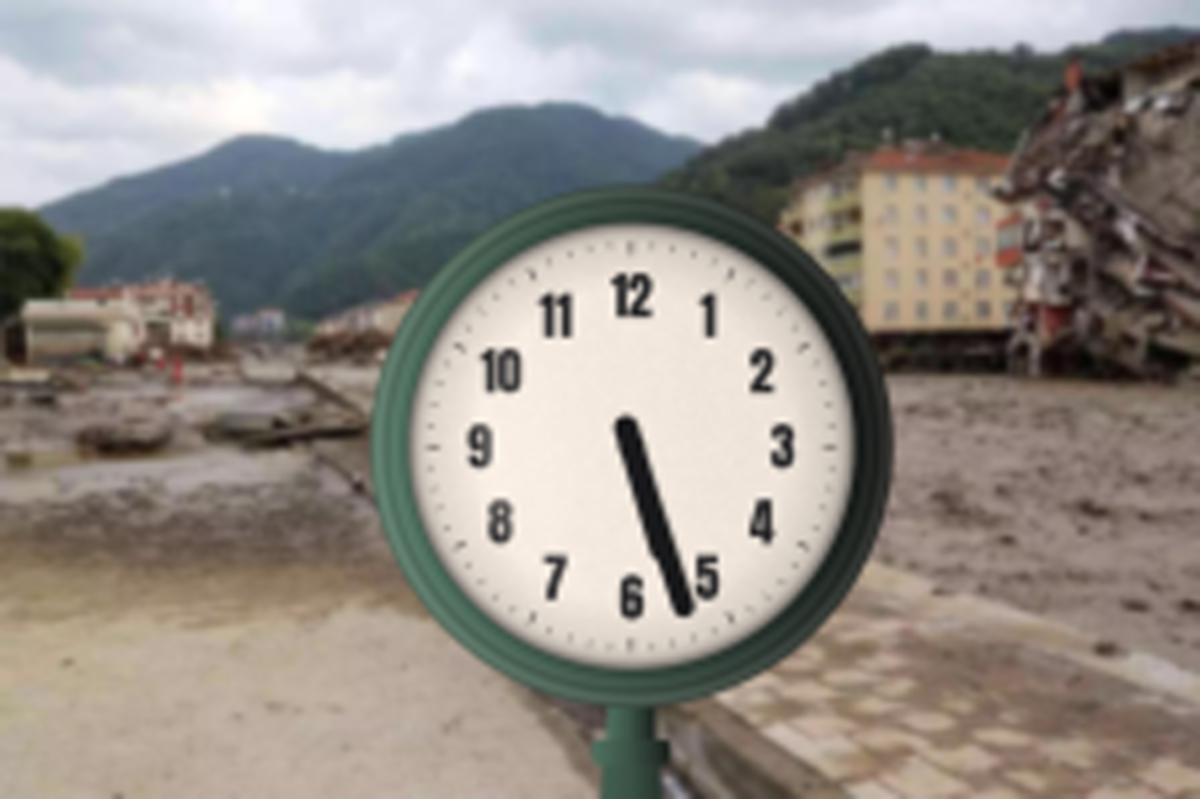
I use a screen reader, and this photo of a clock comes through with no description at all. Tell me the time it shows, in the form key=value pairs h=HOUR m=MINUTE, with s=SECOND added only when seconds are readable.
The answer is h=5 m=27
